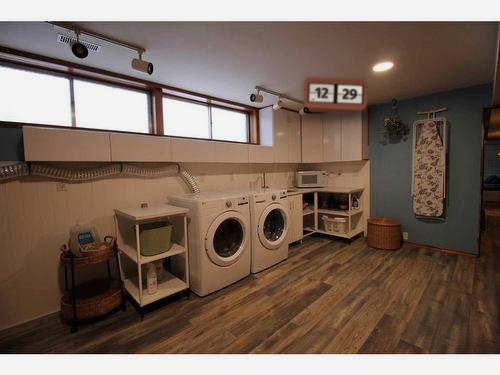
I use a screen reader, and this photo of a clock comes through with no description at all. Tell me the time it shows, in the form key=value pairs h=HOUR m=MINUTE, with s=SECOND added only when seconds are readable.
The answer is h=12 m=29
